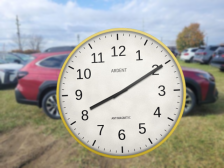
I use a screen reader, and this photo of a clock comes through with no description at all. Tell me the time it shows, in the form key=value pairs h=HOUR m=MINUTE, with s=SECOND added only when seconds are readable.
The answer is h=8 m=10
